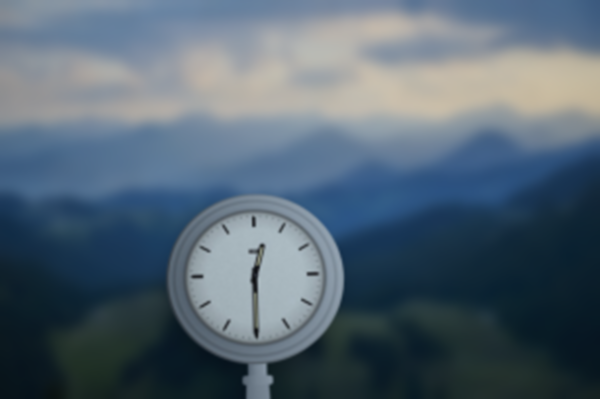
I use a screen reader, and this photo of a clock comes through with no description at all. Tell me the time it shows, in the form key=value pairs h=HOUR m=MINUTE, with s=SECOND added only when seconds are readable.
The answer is h=12 m=30
